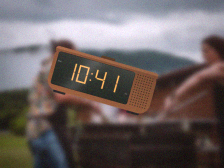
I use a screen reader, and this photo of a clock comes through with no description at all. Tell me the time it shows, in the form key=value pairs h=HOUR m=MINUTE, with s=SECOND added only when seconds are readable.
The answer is h=10 m=41
